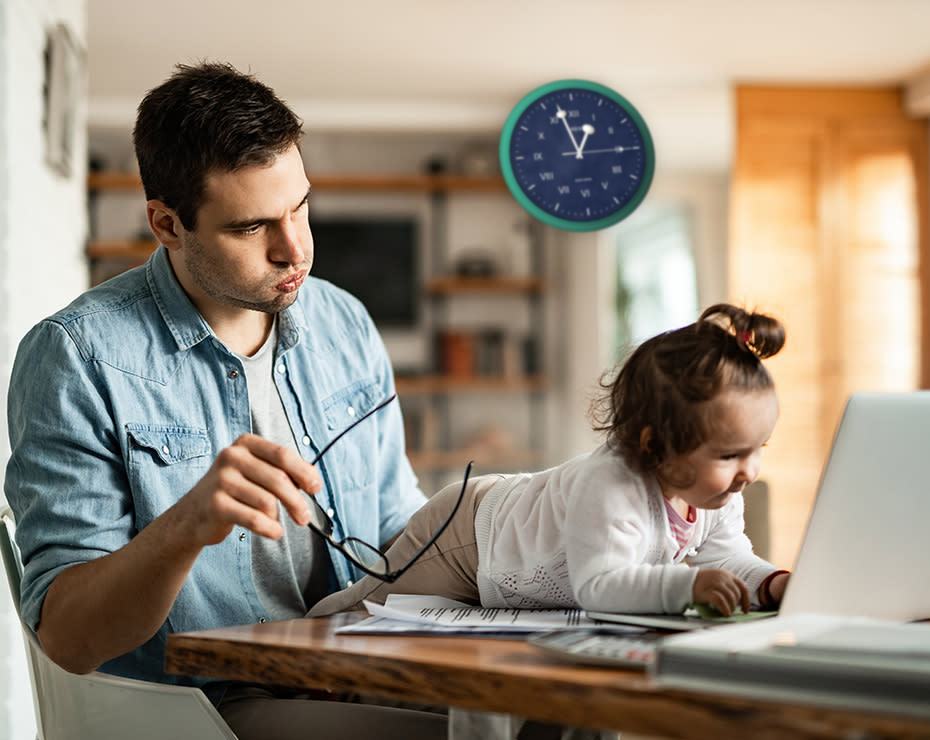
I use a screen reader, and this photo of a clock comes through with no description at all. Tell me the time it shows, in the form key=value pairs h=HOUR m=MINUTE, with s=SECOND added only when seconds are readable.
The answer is h=12 m=57 s=15
